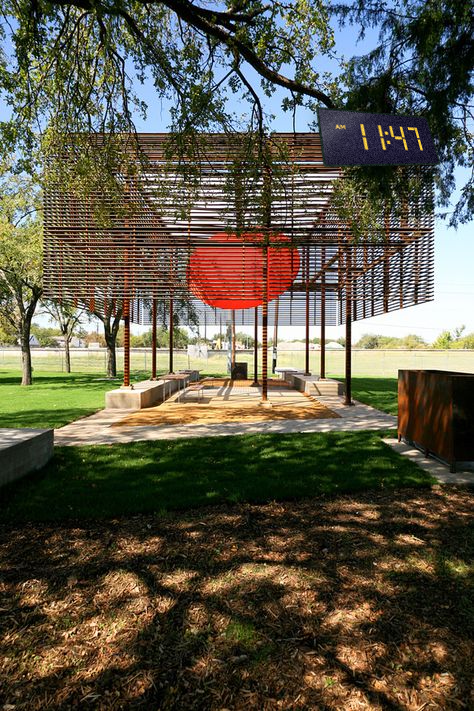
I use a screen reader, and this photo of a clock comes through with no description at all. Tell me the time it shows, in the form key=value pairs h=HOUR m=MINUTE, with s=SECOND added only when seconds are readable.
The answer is h=11 m=47
